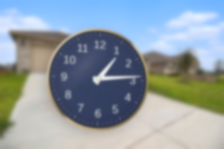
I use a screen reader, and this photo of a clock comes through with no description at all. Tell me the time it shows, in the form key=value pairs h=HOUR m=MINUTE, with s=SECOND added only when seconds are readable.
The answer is h=1 m=14
